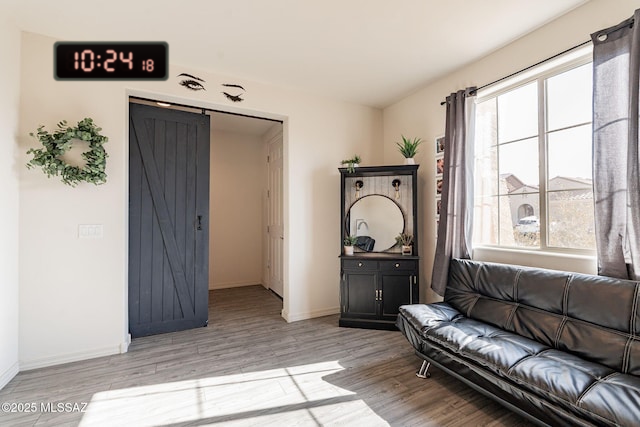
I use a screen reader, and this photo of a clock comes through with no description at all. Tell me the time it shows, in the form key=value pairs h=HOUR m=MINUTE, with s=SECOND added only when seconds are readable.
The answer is h=10 m=24 s=18
